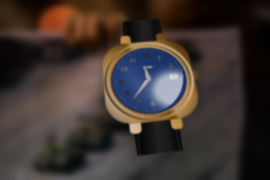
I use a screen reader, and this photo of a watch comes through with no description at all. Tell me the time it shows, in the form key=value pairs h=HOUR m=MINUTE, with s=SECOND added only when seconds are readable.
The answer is h=11 m=37
